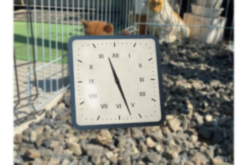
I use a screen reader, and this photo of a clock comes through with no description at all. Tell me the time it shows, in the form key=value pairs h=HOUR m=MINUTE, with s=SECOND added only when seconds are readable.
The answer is h=11 m=27
